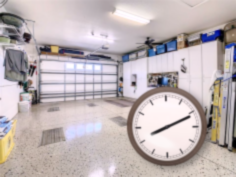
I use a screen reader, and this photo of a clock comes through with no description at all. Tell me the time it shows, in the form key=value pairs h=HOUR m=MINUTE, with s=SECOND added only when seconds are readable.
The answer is h=8 m=11
